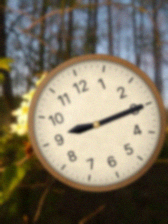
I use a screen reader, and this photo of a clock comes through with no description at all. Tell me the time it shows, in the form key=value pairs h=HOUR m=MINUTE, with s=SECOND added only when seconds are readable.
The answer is h=9 m=15
